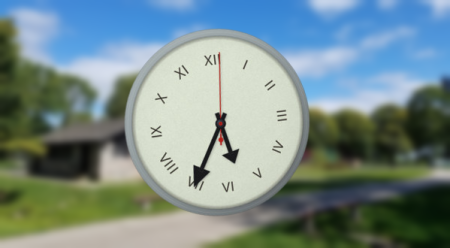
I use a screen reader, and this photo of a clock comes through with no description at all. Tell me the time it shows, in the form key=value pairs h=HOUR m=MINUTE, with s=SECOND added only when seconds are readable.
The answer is h=5 m=35 s=1
